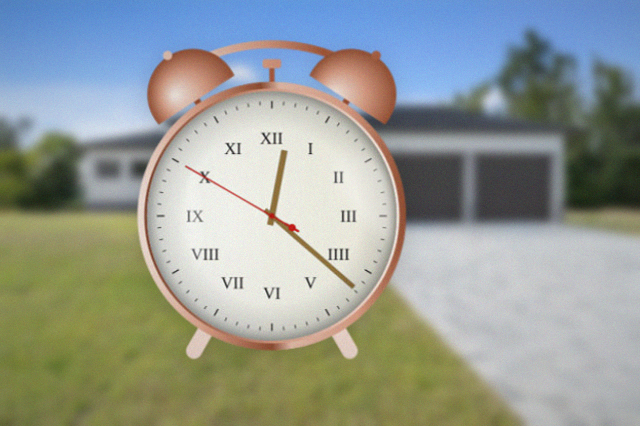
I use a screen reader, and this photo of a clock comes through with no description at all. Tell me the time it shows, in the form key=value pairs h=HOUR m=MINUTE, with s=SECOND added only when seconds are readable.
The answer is h=12 m=21 s=50
